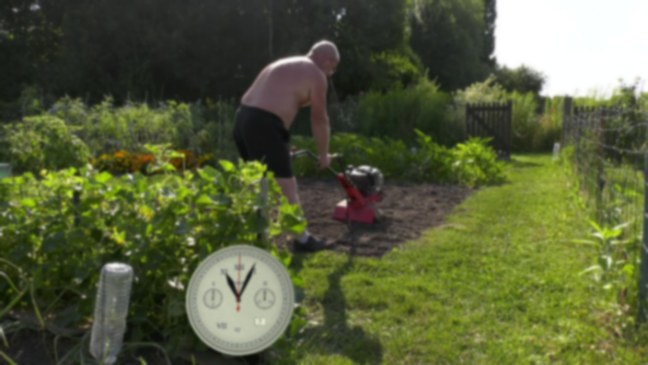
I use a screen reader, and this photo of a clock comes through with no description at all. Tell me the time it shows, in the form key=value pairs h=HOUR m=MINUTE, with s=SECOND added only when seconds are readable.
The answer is h=11 m=4
